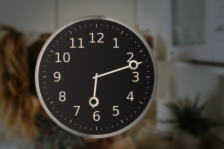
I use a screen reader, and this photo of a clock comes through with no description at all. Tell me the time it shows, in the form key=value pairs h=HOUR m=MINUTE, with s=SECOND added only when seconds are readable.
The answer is h=6 m=12
